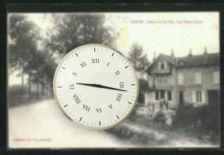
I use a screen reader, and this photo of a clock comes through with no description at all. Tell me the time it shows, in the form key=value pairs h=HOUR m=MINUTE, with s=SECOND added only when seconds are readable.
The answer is h=9 m=17
